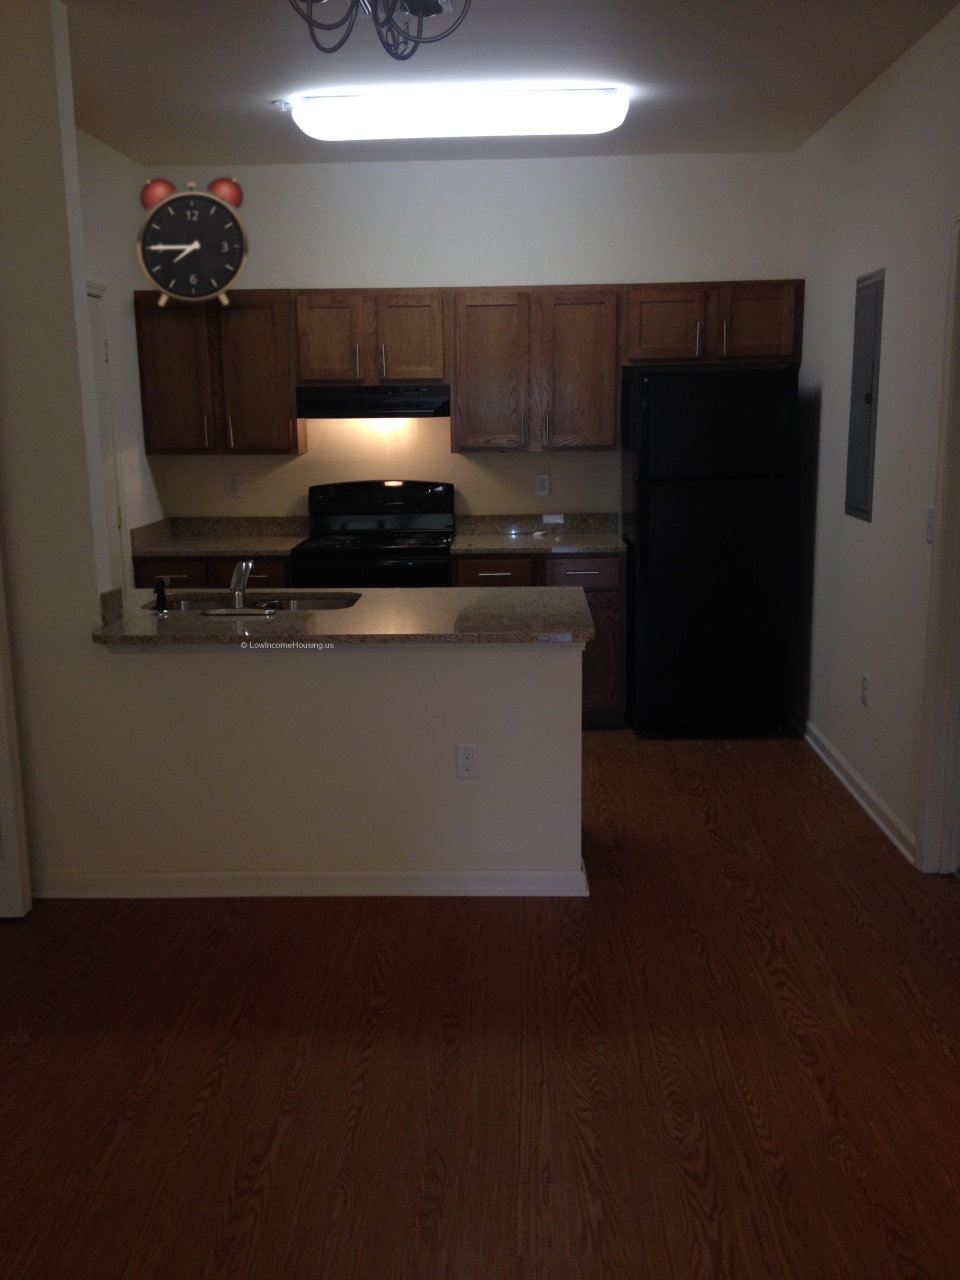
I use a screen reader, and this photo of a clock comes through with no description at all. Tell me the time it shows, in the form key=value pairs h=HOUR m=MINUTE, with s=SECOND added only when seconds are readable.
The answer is h=7 m=45
